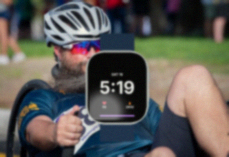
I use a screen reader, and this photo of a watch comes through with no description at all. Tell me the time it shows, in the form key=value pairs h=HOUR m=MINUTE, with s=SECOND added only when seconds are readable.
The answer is h=5 m=19
